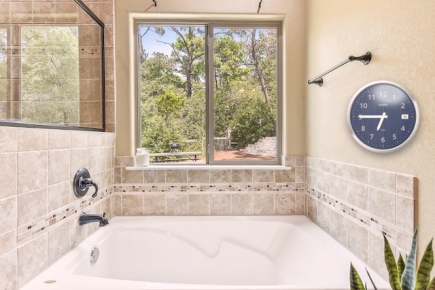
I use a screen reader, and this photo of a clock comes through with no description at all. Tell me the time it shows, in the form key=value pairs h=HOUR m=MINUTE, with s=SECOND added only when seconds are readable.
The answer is h=6 m=45
